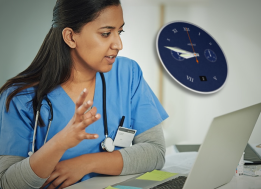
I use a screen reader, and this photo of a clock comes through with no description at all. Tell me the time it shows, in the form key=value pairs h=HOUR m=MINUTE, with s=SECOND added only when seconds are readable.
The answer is h=8 m=47
